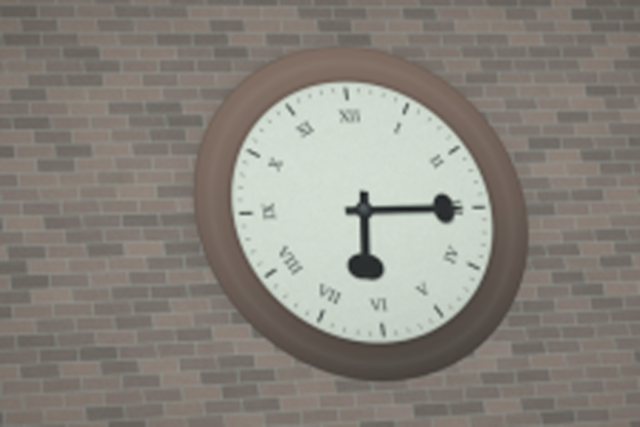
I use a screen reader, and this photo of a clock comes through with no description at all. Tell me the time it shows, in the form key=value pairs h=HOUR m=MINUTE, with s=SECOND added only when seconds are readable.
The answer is h=6 m=15
